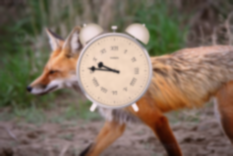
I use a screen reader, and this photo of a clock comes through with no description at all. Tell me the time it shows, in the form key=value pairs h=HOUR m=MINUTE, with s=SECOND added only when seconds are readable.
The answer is h=9 m=46
